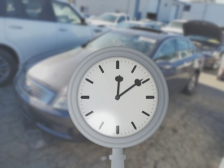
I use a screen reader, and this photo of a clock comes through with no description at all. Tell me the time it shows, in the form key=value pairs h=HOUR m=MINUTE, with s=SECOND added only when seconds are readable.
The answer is h=12 m=9
